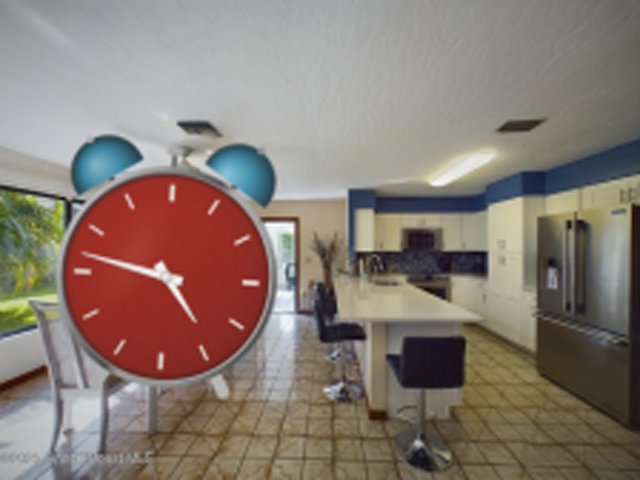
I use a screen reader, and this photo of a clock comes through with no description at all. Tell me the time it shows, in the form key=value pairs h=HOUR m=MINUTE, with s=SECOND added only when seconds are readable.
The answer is h=4 m=47
